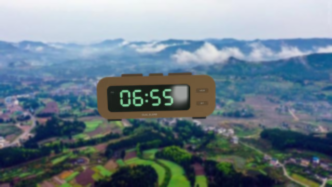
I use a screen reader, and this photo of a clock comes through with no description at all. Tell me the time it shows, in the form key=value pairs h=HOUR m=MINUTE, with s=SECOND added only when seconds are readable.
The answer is h=6 m=55
